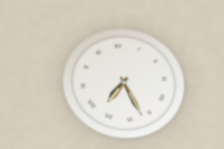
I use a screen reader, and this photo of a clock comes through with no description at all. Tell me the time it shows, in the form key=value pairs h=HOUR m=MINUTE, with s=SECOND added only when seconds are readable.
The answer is h=7 m=27
